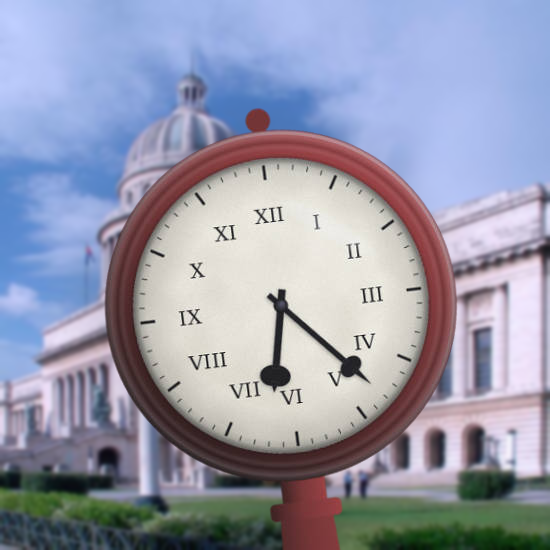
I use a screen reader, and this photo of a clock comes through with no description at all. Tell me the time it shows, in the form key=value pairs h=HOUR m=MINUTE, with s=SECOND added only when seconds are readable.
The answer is h=6 m=23
